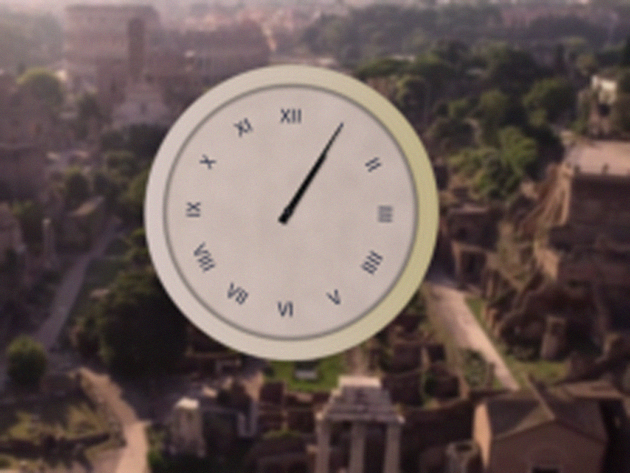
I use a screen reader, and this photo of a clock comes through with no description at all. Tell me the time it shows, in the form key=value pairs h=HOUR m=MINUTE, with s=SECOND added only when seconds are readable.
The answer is h=1 m=5
